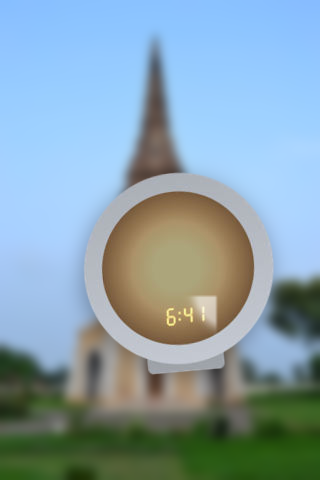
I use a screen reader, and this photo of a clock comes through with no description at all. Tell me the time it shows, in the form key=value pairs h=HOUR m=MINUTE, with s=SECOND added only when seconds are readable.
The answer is h=6 m=41
